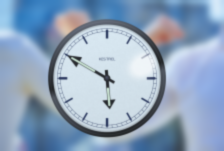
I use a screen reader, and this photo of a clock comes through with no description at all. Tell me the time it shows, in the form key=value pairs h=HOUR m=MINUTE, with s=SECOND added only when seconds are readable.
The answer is h=5 m=50
